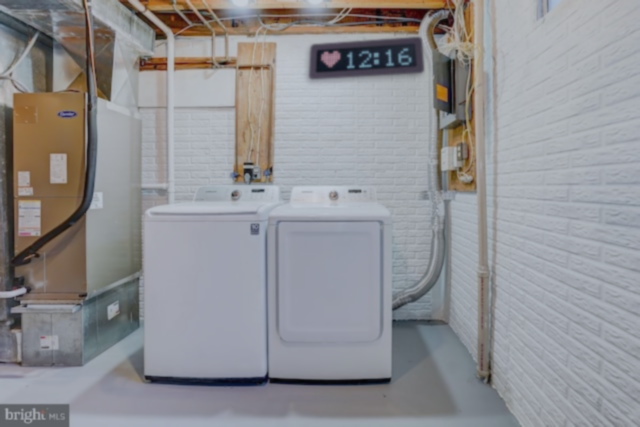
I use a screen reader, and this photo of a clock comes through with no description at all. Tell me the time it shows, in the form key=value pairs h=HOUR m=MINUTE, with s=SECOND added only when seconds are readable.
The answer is h=12 m=16
